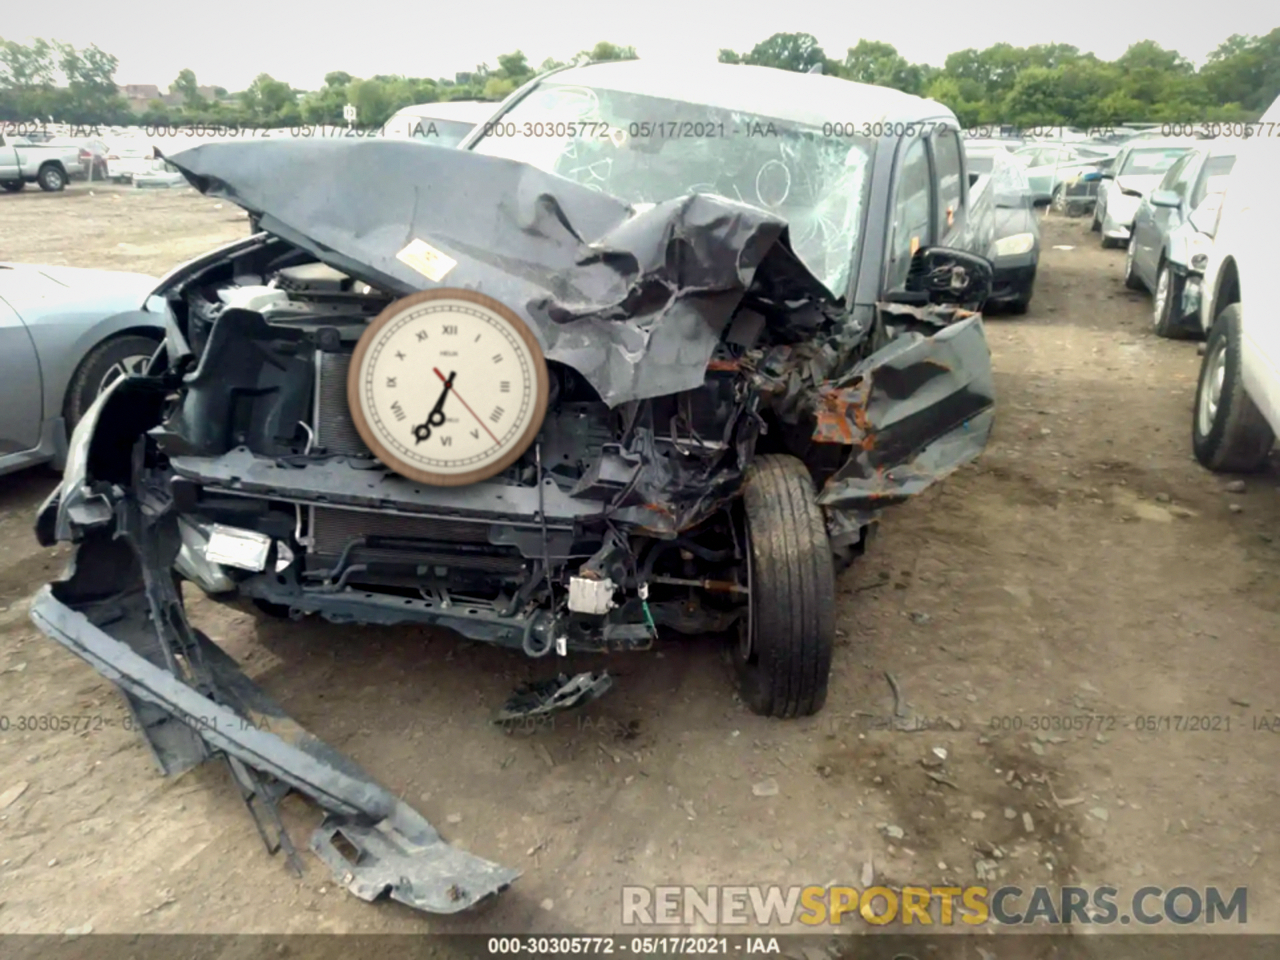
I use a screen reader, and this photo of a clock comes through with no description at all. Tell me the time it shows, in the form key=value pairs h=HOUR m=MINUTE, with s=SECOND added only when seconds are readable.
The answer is h=6 m=34 s=23
